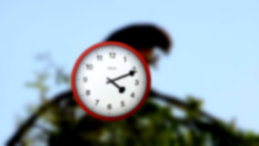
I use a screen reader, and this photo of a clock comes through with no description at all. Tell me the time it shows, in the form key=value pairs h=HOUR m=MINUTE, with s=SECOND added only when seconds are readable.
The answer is h=4 m=11
